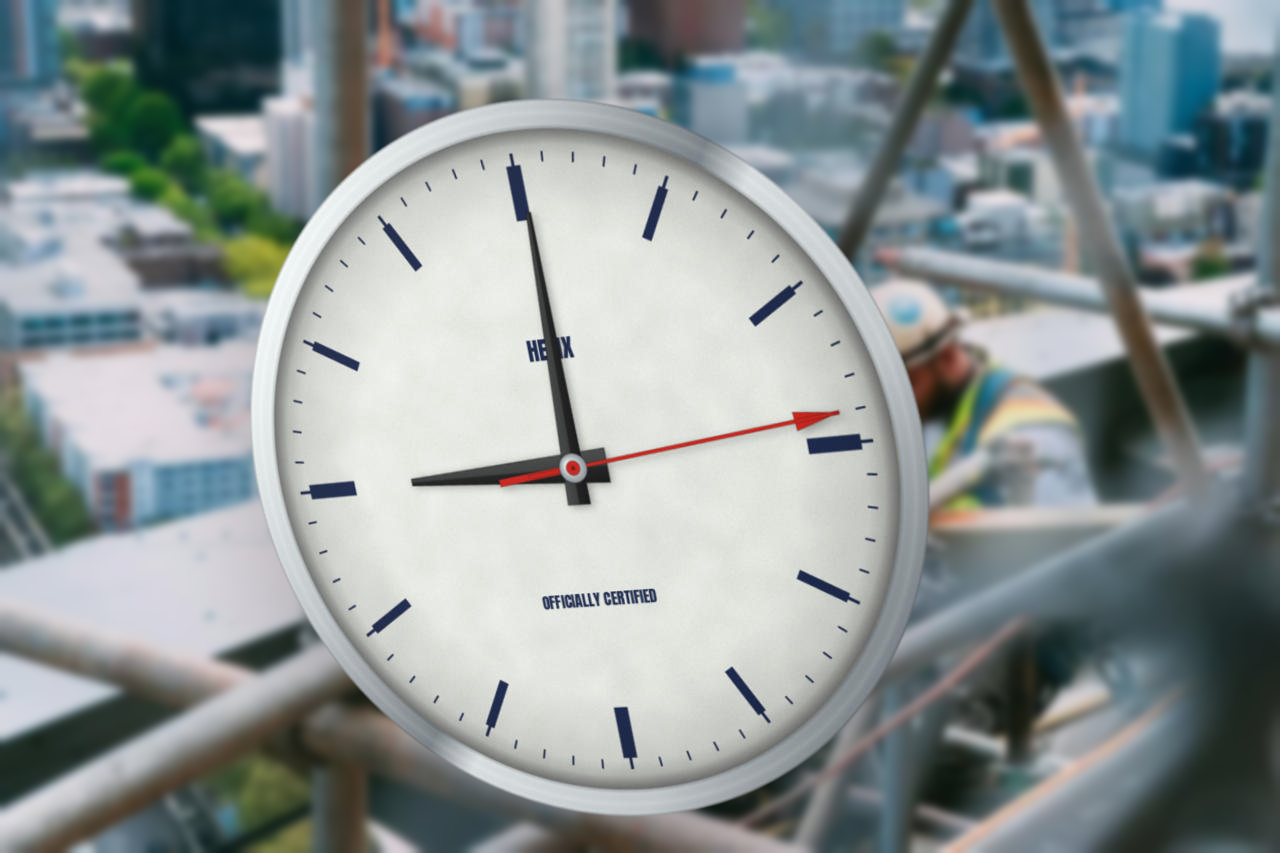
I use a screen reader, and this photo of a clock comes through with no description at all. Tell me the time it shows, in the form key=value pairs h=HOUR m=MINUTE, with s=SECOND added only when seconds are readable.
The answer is h=9 m=0 s=14
